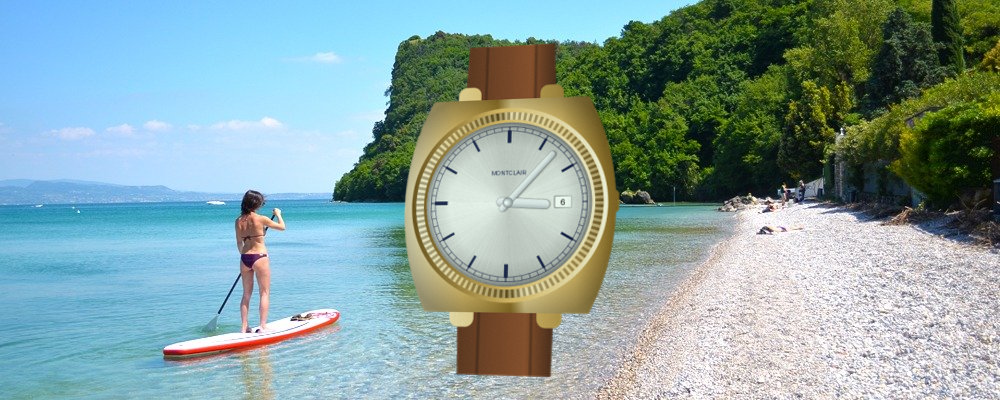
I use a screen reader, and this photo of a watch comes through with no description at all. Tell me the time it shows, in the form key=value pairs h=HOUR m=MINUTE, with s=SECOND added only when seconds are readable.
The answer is h=3 m=7
